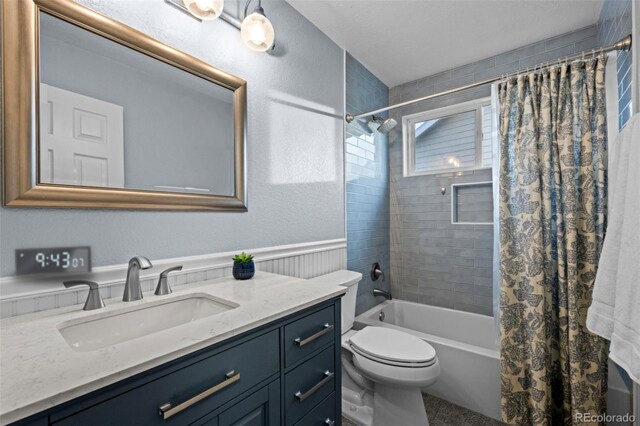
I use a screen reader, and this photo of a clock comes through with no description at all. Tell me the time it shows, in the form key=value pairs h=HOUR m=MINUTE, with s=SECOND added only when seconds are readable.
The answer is h=9 m=43
